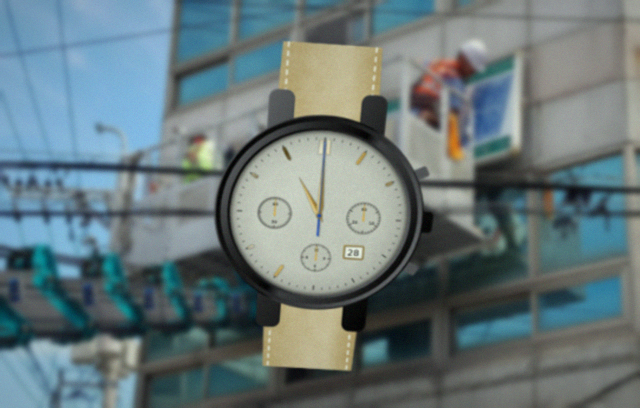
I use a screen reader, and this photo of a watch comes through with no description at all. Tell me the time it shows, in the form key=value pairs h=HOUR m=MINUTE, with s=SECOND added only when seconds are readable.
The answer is h=11 m=0
